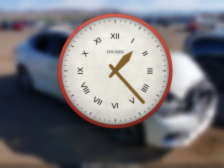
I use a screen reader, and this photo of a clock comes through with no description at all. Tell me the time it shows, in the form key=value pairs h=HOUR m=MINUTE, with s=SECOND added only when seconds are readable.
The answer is h=1 m=23
